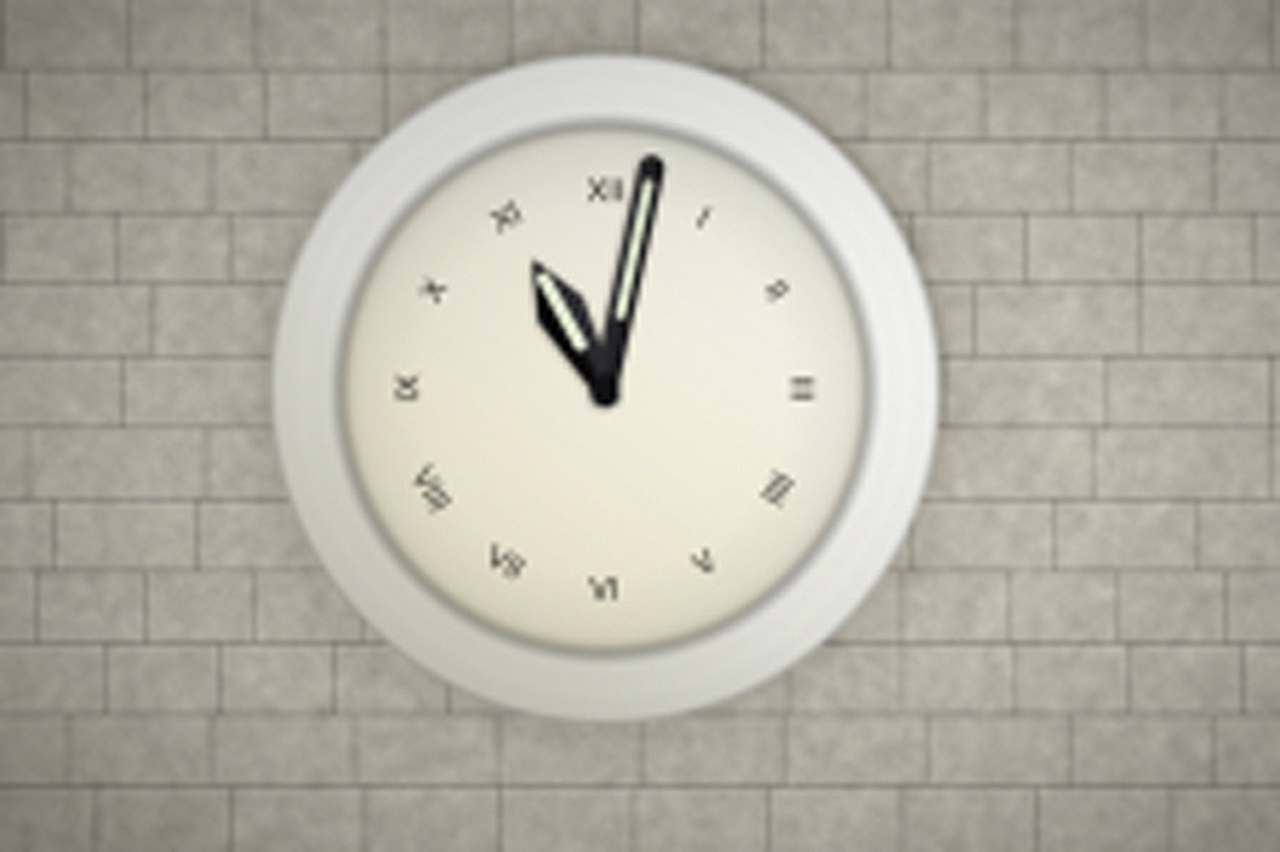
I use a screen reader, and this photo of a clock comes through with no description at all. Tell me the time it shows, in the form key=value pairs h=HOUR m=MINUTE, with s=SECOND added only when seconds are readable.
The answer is h=11 m=2
